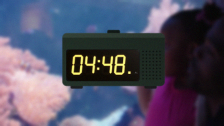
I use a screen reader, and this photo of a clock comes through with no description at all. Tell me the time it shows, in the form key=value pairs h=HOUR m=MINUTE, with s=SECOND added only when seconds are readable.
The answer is h=4 m=48
